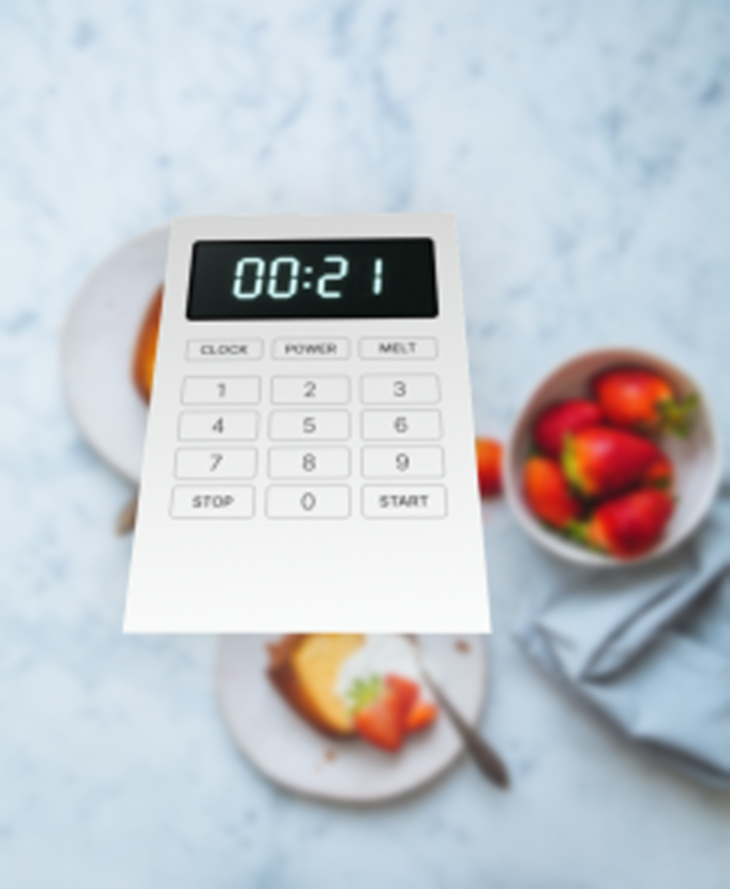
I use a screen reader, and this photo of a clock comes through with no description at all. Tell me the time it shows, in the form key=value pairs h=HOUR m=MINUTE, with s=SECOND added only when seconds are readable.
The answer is h=0 m=21
